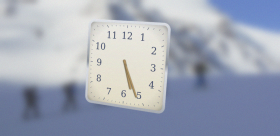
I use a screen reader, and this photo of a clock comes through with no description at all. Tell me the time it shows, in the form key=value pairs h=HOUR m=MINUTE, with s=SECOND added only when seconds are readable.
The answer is h=5 m=26
